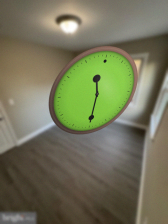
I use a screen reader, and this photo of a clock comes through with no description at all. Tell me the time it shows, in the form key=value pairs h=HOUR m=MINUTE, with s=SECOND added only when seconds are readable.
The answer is h=11 m=30
